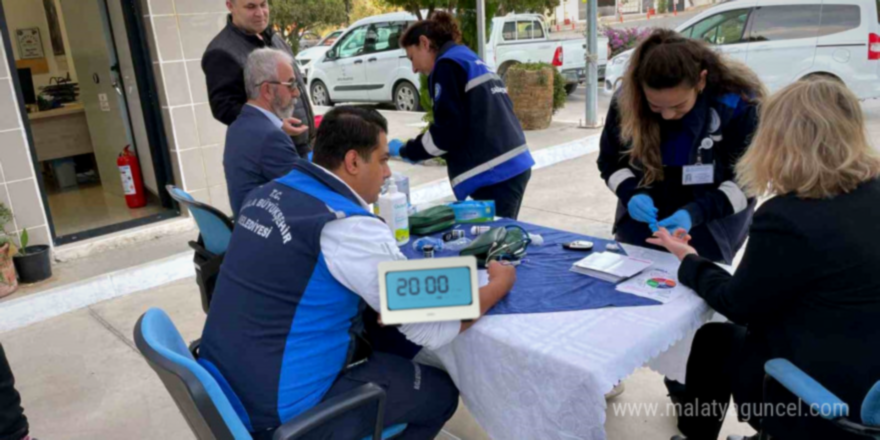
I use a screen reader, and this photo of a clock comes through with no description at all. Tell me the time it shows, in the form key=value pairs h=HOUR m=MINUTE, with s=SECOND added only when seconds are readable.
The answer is h=20 m=0
